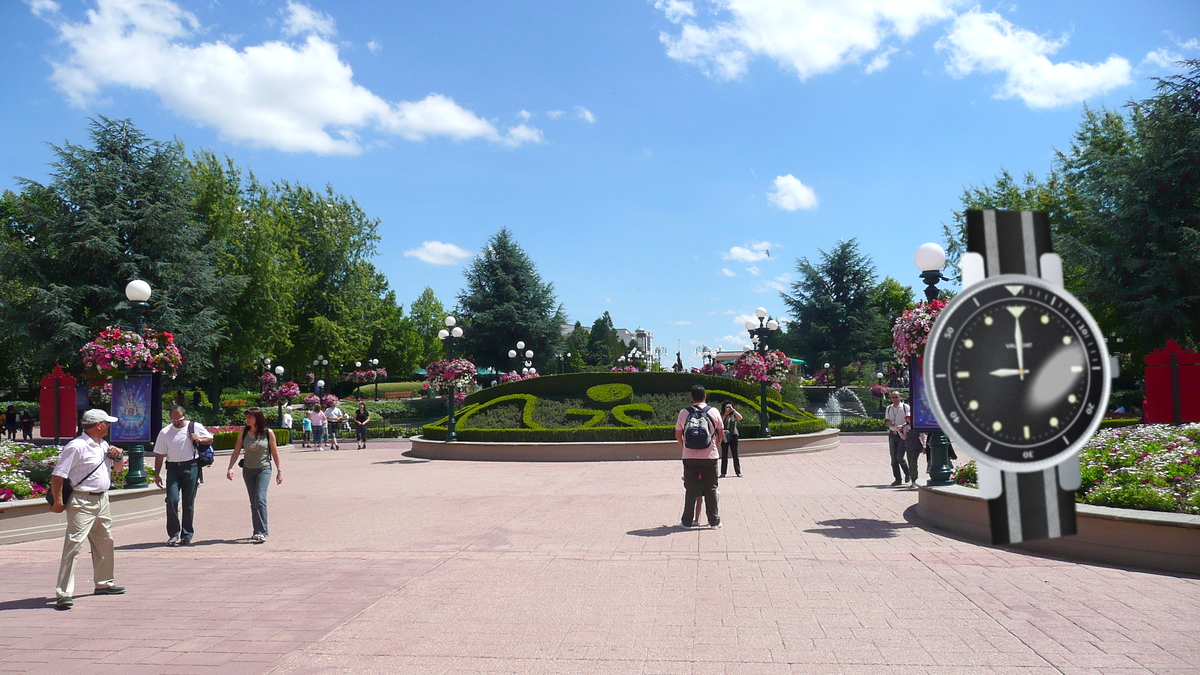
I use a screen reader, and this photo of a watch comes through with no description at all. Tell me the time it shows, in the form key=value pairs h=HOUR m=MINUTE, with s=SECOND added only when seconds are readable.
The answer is h=9 m=0
